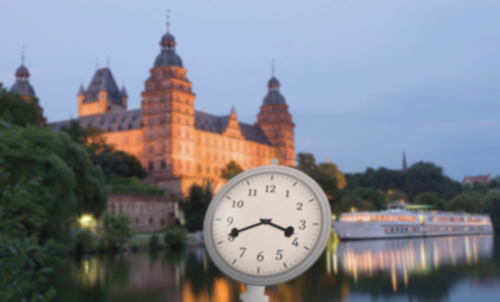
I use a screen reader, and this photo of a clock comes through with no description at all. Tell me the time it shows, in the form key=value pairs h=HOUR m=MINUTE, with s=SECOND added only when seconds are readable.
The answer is h=3 m=41
